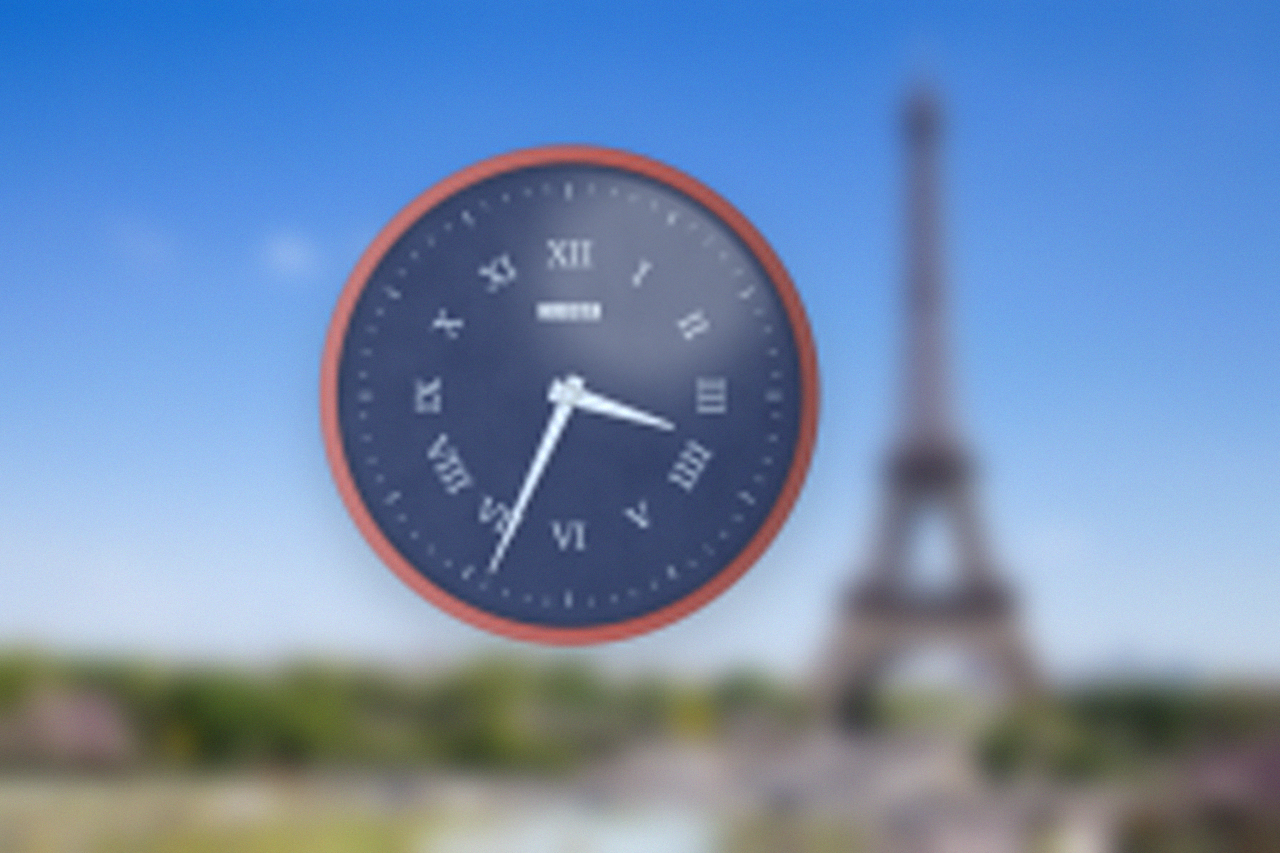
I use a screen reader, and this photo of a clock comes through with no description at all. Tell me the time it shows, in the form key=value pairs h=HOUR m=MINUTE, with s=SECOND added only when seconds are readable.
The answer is h=3 m=34
